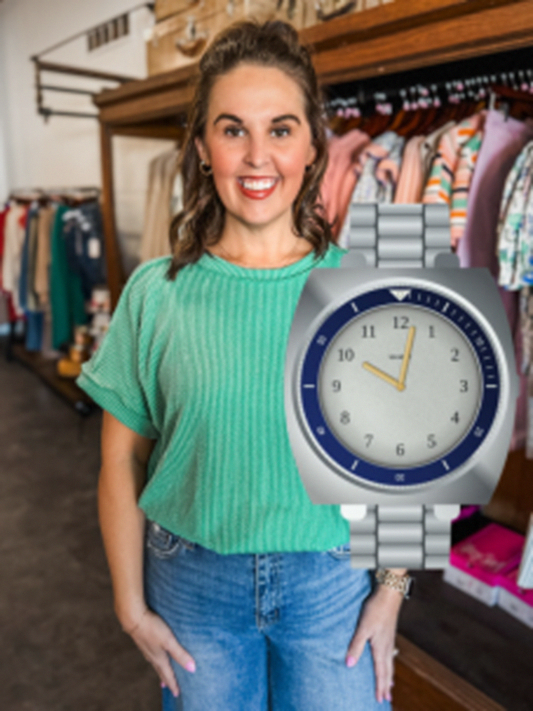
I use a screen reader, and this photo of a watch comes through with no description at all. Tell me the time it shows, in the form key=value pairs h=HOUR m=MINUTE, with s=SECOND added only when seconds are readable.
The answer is h=10 m=2
